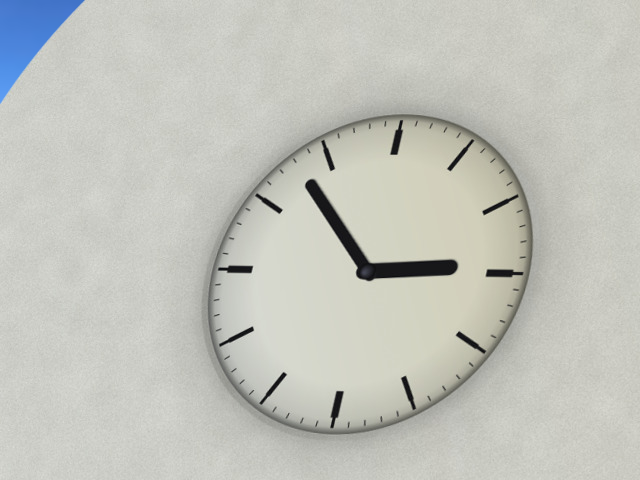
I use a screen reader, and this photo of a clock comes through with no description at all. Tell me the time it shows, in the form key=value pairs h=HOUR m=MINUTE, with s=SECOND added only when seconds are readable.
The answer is h=2 m=53
